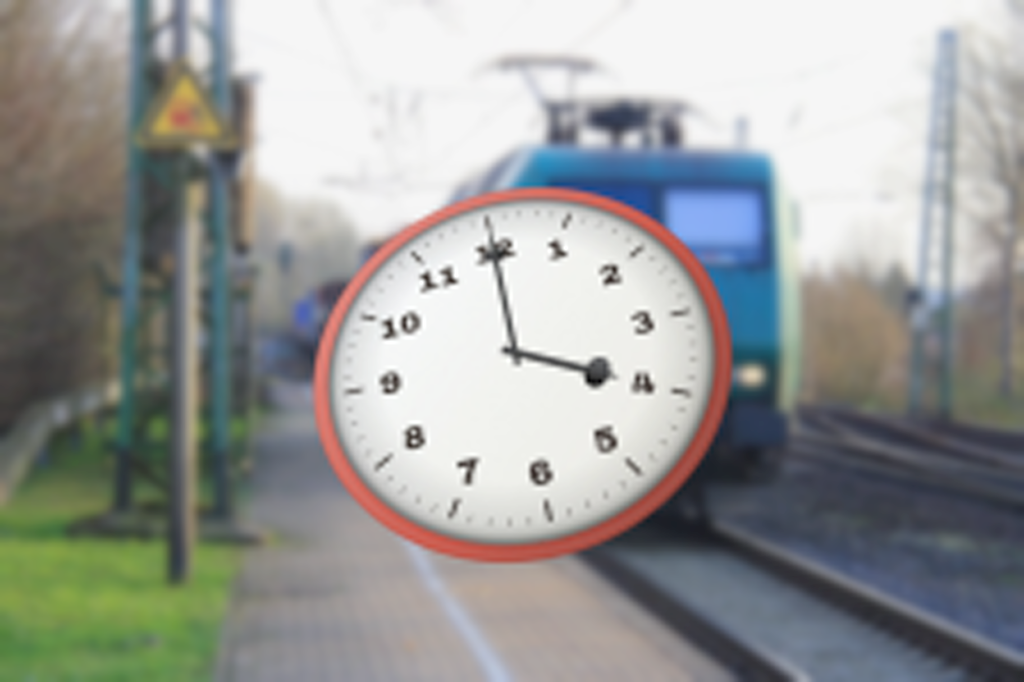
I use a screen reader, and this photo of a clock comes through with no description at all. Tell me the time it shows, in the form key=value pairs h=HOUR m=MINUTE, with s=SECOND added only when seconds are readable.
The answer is h=4 m=0
